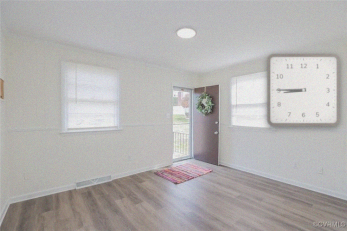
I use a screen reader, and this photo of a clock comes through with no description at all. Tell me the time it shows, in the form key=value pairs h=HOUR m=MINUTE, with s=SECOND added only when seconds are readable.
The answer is h=8 m=45
